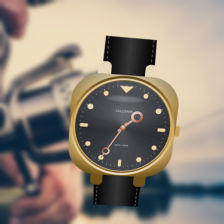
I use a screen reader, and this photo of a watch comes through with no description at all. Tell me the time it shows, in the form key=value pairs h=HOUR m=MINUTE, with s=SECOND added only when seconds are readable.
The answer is h=1 m=35
